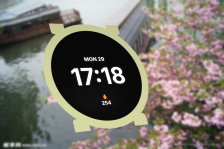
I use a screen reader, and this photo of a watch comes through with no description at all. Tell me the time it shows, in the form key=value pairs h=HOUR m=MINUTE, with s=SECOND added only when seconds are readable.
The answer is h=17 m=18
